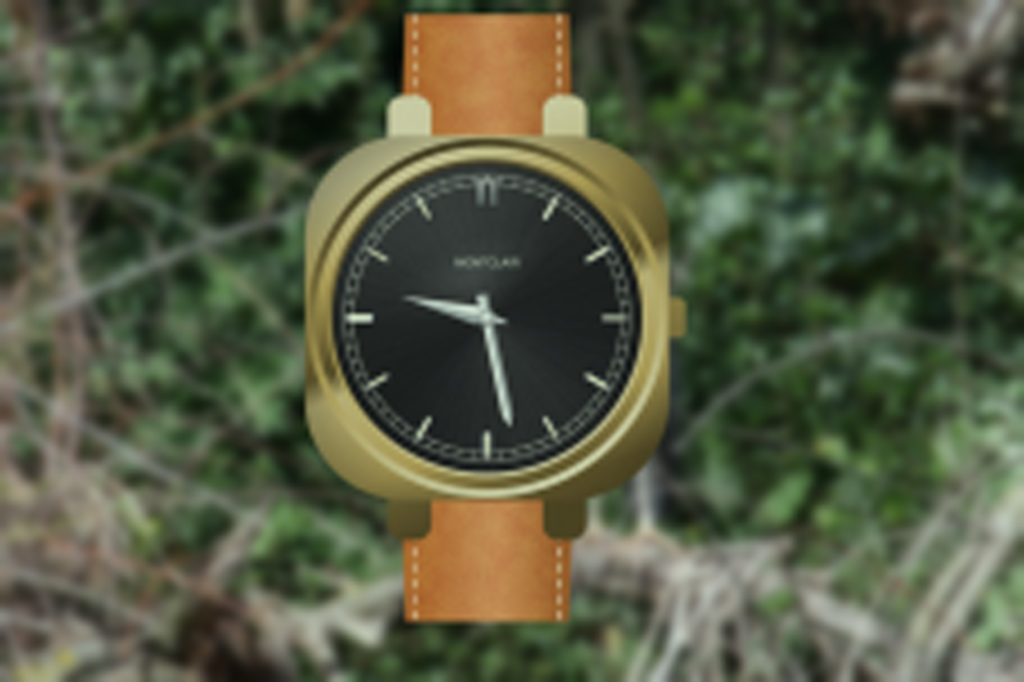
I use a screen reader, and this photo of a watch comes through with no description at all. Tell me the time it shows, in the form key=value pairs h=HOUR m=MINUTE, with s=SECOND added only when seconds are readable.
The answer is h=9 m=28
